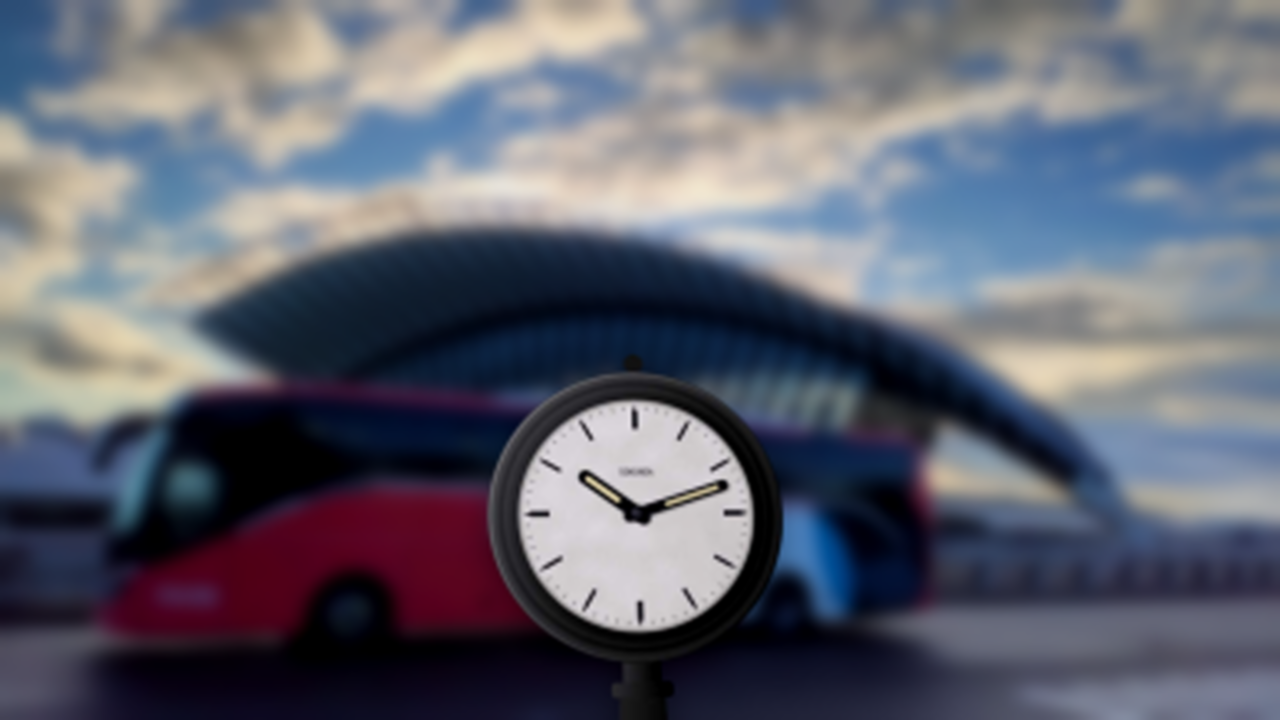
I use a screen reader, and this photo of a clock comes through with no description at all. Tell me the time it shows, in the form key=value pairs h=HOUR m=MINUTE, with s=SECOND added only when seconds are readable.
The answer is h=10 m=12
